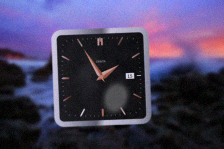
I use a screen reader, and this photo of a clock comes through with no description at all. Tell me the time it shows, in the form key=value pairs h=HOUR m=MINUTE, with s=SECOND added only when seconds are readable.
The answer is h=1 m=55
